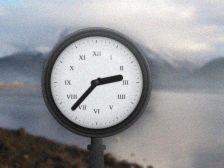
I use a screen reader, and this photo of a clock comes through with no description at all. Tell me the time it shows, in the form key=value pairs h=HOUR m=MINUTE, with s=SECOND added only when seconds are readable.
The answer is h=2 m=37
